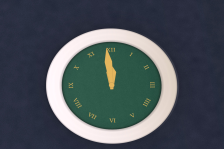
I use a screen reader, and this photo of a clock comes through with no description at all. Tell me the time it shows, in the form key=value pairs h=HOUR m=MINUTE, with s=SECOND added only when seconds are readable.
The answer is h=11 m=59
